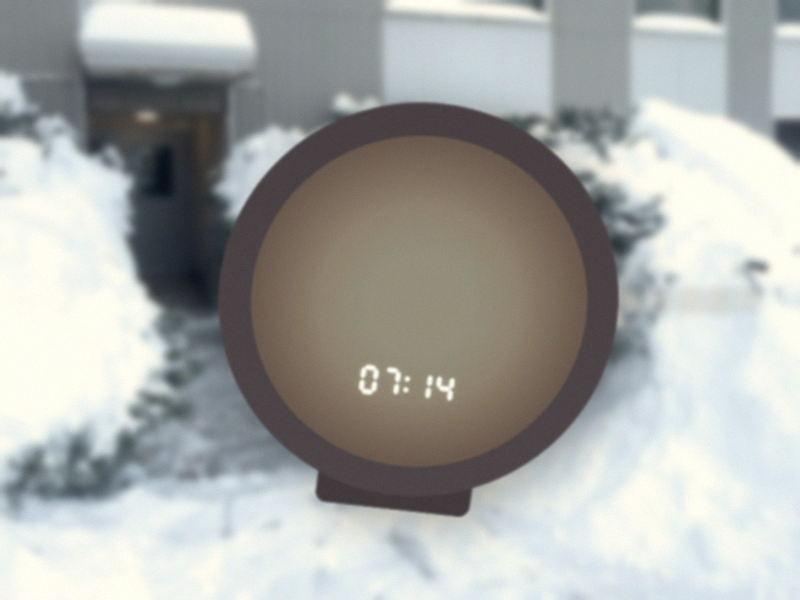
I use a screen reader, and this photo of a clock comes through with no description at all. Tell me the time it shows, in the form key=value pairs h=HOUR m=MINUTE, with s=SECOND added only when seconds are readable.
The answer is h=7 m=14
